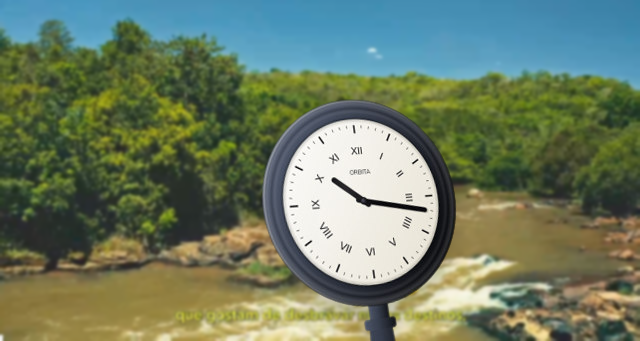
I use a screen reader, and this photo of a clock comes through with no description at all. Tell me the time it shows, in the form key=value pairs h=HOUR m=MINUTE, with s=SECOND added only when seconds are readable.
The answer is h=10 m=17
